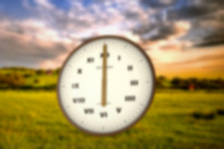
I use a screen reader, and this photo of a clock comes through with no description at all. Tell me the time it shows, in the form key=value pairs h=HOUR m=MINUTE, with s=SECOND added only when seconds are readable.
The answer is h=6 m=0
